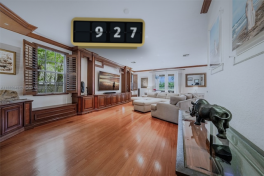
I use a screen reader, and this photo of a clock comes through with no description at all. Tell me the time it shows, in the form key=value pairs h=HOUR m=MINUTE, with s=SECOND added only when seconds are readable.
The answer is h=9 m=27
